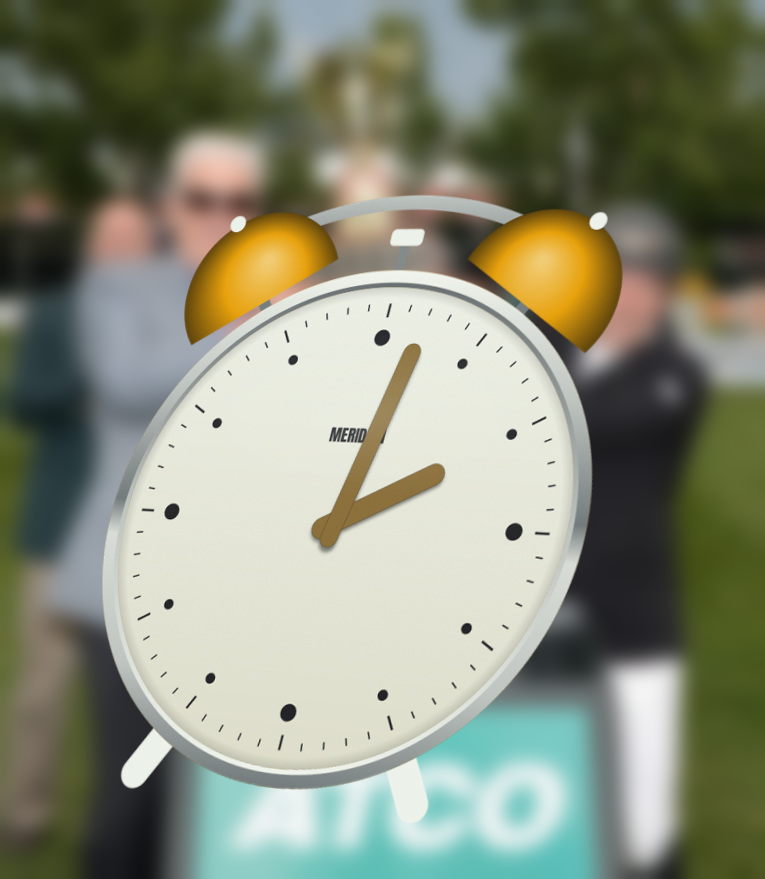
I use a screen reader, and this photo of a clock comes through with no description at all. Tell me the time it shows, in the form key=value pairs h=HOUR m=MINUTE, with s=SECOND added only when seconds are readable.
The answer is h=2 m=2
